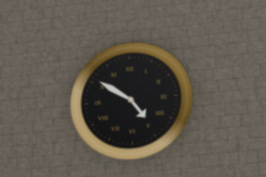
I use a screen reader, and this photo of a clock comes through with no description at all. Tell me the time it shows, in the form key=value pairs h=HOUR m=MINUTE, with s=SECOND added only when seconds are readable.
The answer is h=4 m=51
